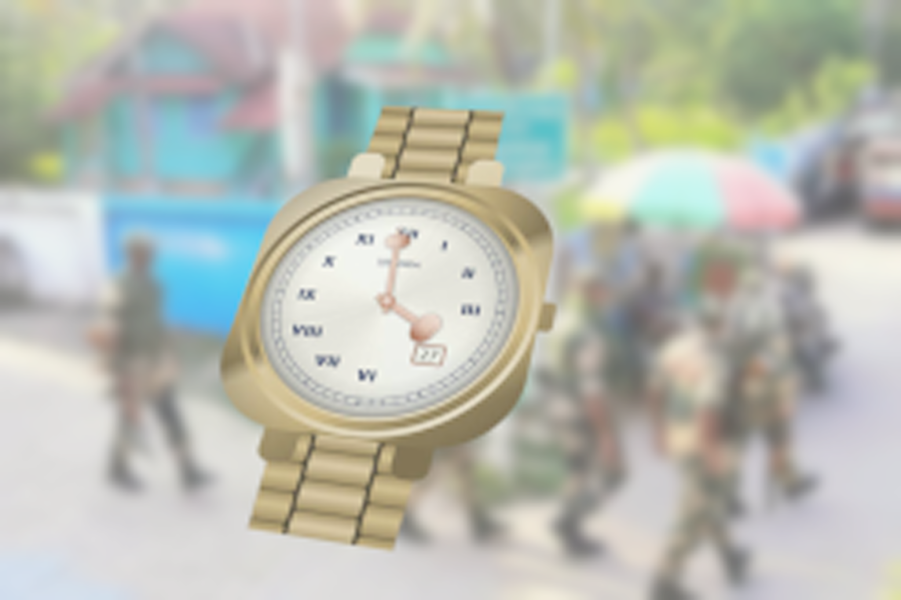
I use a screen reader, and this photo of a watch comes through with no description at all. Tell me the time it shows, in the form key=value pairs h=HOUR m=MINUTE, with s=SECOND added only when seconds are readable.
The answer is h=3 m=59
